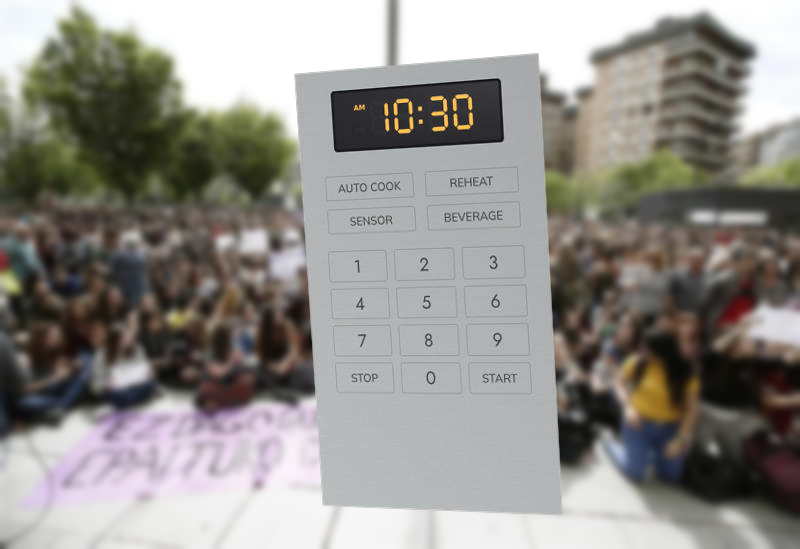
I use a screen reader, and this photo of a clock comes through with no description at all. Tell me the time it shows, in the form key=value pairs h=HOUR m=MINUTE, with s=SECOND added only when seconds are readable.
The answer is h=10 m=30
